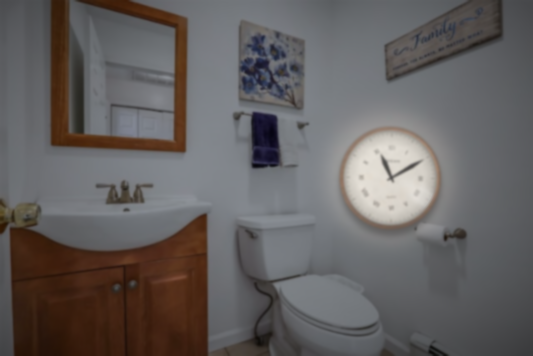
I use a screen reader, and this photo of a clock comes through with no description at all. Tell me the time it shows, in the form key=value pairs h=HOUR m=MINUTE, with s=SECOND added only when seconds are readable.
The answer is h=11 m=10
